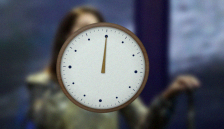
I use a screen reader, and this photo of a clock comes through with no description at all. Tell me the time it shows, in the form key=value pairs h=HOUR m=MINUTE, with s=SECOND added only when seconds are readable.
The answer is h=12 m=0
